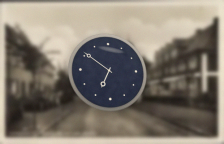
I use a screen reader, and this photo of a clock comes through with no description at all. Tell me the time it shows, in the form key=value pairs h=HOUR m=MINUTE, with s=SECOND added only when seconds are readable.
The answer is h=6 m=51
